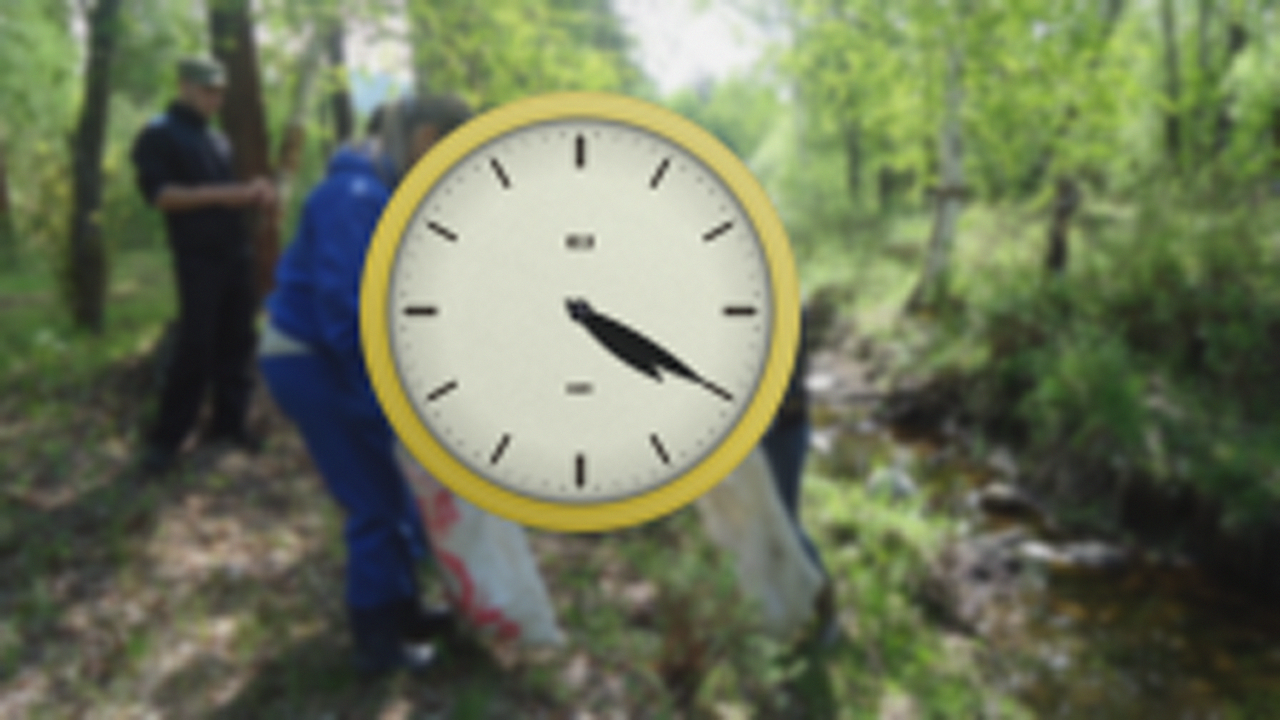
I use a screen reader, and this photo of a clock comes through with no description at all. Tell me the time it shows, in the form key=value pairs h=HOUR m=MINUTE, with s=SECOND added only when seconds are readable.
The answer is h=4 m=20
